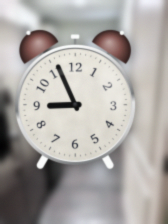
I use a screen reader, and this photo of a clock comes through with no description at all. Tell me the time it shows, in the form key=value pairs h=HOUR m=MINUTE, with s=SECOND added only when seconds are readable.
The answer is h=8 m=56
